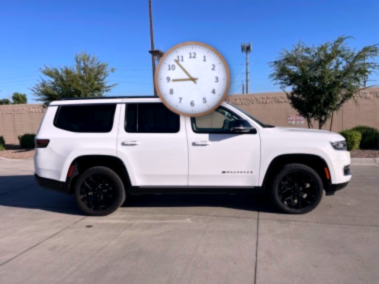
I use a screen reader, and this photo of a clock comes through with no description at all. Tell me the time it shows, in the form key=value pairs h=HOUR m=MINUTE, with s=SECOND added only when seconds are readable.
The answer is h=8 m=53
